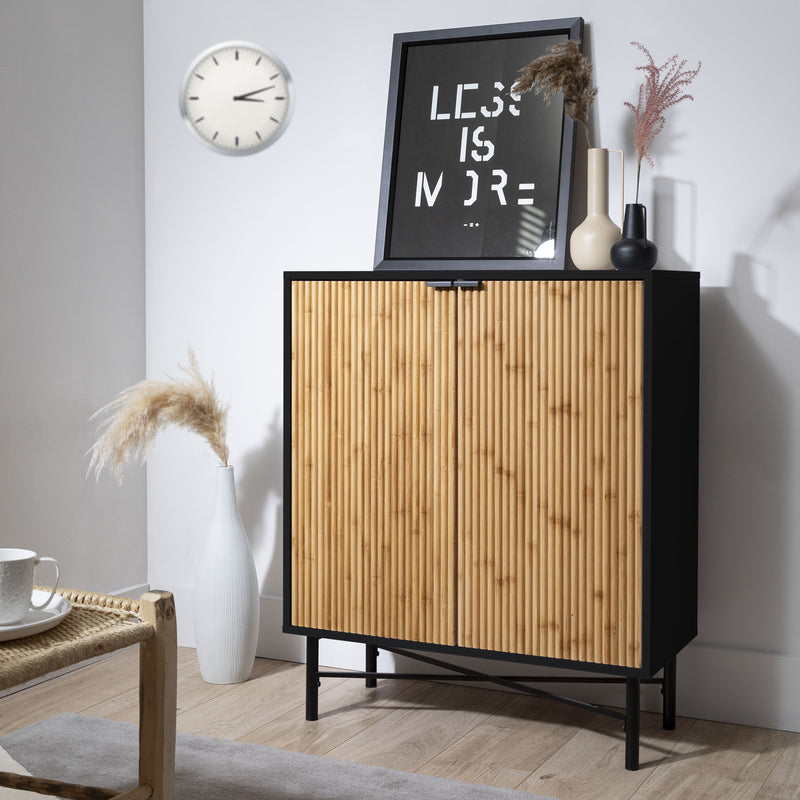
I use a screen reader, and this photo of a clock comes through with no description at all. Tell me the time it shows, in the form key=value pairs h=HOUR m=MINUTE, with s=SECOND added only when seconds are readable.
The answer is h=3 m=12
